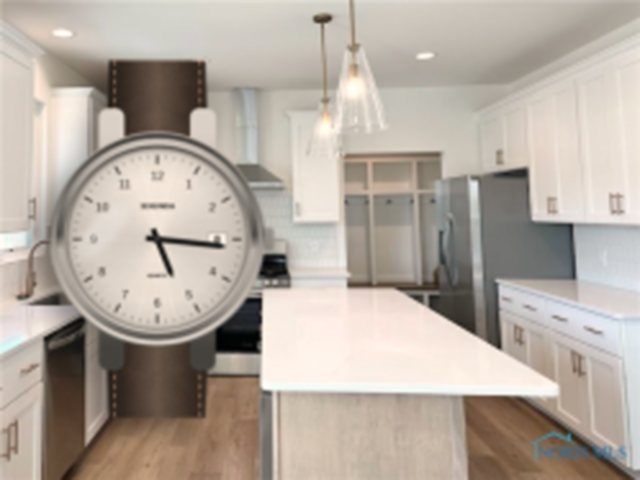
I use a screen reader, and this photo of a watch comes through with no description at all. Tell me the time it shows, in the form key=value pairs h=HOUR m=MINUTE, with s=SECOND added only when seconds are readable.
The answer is h=5 m=16
